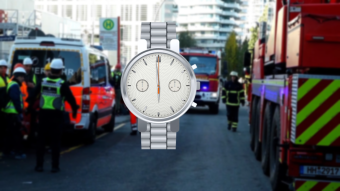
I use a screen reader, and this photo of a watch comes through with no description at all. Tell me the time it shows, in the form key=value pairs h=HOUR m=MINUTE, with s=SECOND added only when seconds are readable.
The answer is h=5 m=59
